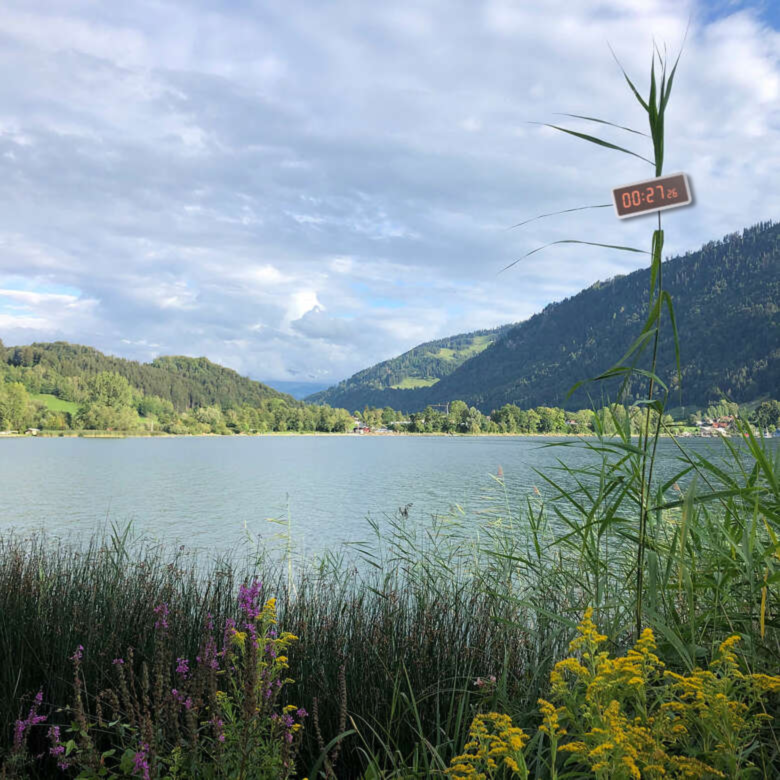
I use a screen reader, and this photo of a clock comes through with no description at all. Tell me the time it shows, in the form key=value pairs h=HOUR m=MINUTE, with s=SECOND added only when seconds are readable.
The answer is h=0 m=27
